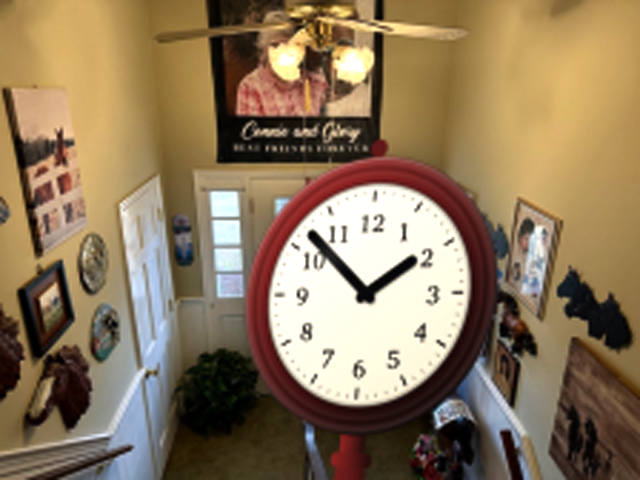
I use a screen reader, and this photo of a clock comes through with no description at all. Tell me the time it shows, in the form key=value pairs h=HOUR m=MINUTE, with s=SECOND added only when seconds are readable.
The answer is h=1 m=52
